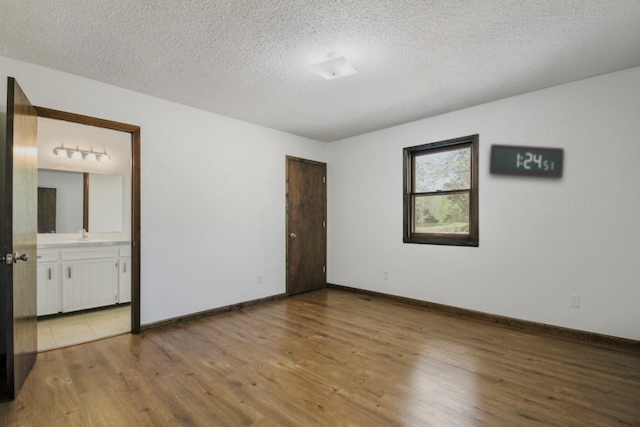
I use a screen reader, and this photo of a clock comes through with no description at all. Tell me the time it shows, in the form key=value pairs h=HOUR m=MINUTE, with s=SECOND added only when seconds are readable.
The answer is h=1 m=24
